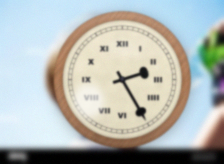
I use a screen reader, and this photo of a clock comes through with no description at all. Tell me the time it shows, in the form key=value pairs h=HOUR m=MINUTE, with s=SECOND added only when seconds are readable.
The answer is h=2 m=25
